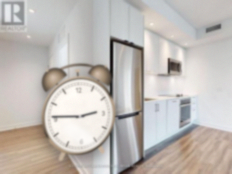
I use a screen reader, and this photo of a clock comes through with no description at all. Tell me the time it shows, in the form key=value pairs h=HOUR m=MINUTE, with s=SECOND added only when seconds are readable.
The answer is h=2 m=46
